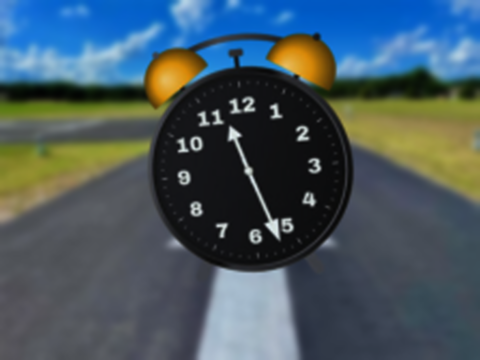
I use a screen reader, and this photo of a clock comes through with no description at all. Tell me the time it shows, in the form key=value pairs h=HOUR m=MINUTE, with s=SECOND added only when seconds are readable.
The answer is h=11 m=27
